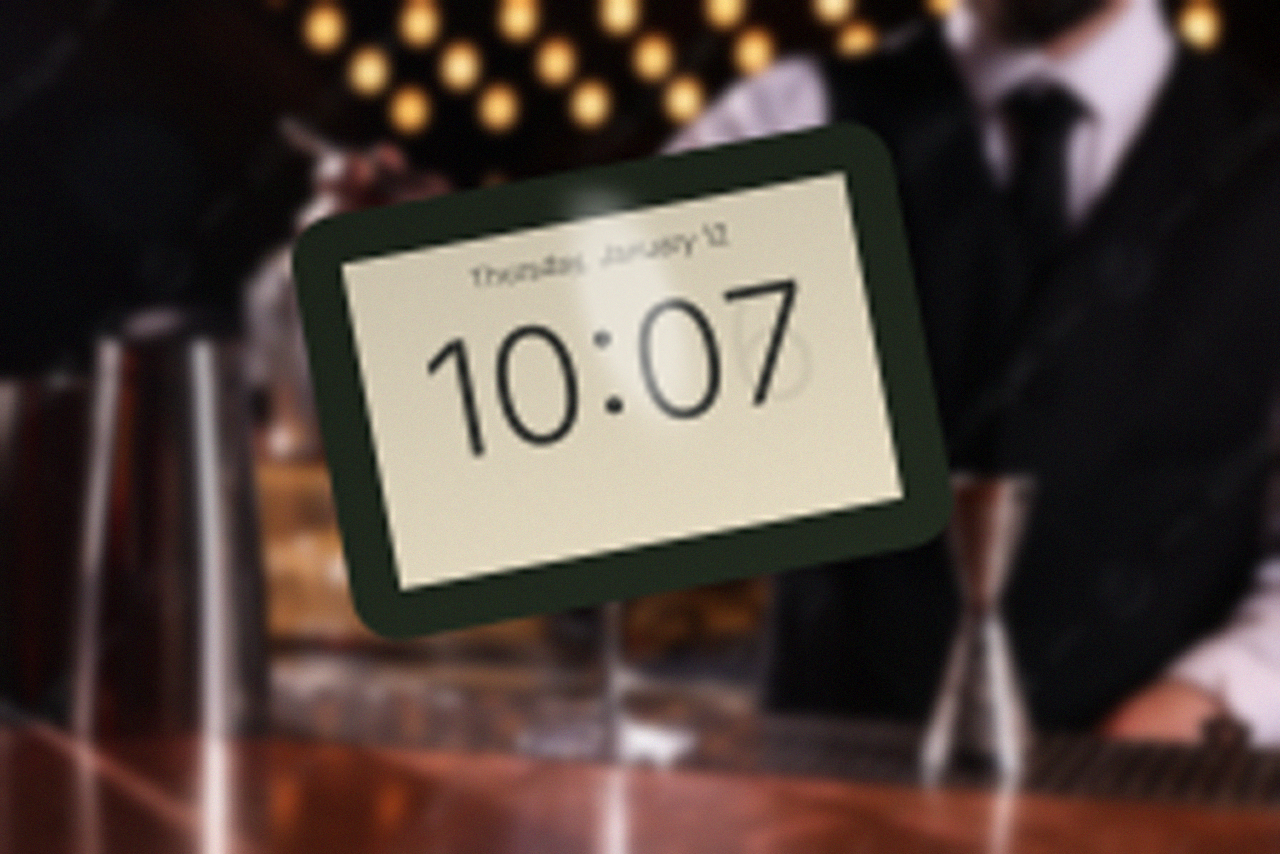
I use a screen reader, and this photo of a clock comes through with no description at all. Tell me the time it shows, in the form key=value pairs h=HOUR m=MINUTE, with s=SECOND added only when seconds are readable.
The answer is h=10 m=7
